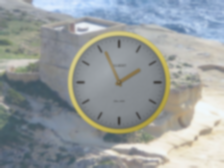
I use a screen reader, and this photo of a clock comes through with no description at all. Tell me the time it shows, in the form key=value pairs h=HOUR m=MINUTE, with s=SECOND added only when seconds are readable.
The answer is h=1 m=56
